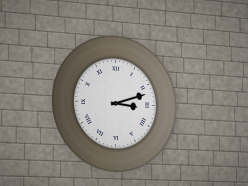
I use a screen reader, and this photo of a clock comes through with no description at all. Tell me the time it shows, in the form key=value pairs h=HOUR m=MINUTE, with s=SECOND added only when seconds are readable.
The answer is h=3 m=12
